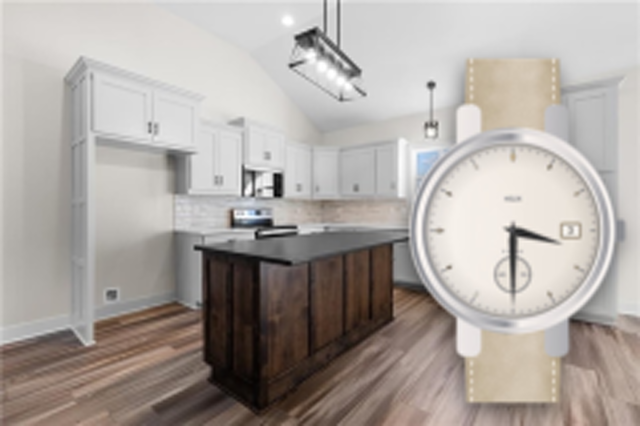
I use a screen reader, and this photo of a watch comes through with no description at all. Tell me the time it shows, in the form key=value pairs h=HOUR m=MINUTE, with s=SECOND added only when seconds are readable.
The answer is h=3 m=30
